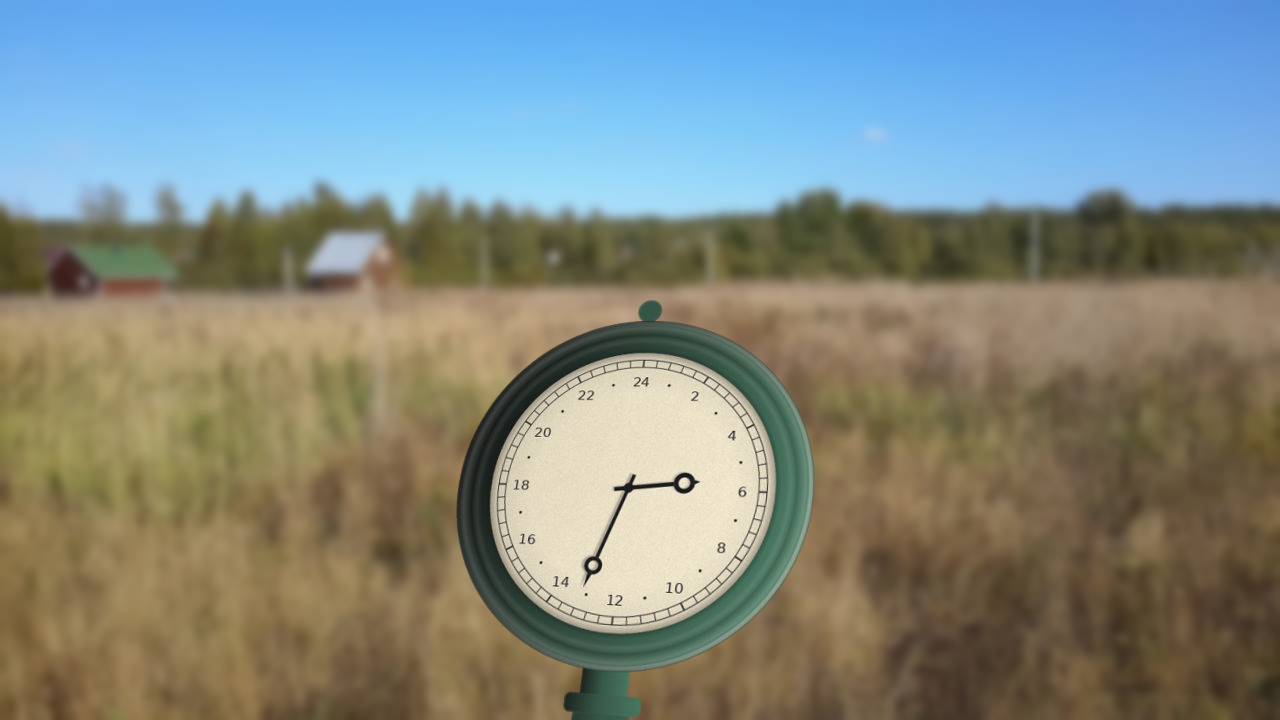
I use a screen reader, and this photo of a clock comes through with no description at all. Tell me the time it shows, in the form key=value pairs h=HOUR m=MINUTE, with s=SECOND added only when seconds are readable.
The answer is h=5 m=33
